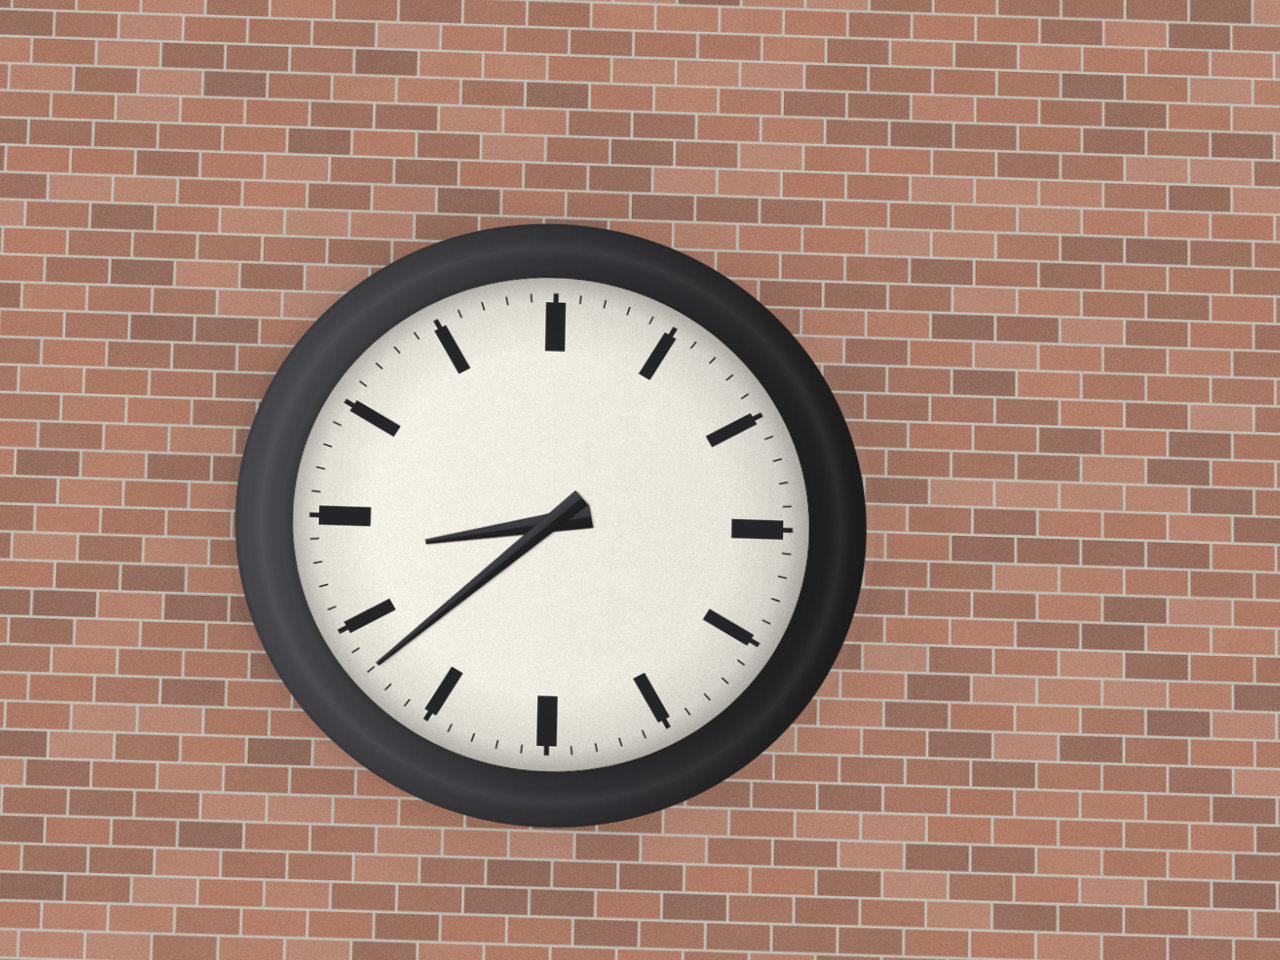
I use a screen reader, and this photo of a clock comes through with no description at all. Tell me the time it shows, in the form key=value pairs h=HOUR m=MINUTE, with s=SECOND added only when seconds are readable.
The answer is h=8 m=38
